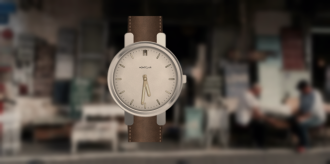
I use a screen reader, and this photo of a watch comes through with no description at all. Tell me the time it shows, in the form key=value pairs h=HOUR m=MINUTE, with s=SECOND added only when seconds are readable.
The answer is h=5 m=31
